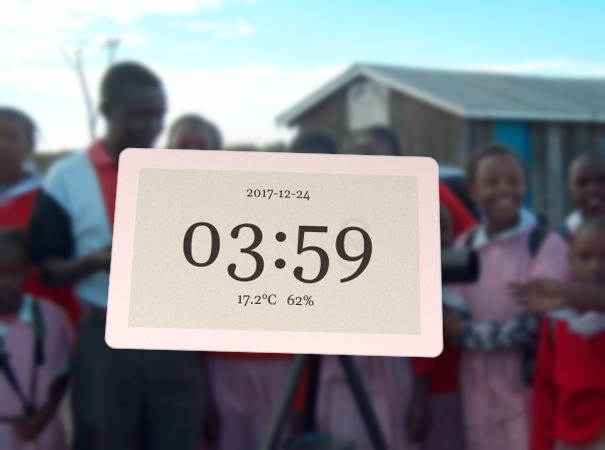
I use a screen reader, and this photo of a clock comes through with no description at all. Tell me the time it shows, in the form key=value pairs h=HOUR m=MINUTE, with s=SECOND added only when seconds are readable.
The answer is h=3 m=59
